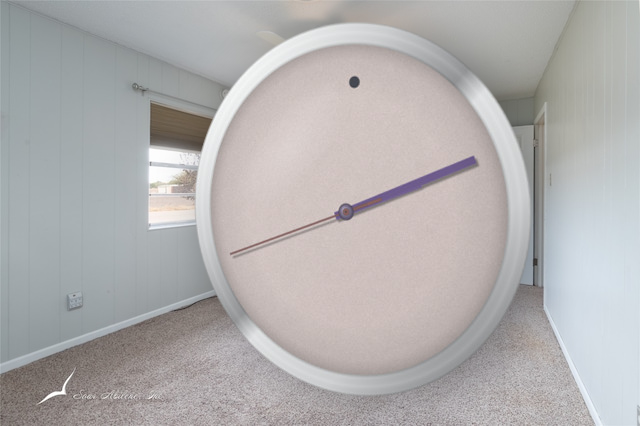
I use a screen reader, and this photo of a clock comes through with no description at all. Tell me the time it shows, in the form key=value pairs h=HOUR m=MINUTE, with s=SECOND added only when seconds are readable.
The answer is h=2 m=10 s=41
